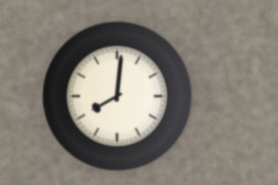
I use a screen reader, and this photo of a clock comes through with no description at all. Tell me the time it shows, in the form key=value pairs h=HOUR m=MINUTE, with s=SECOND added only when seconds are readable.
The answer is h=8 m=1
